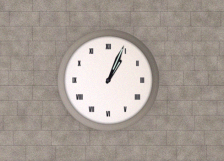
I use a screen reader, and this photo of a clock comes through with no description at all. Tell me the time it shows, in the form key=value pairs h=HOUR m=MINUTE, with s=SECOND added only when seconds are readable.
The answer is h=1 m=4
